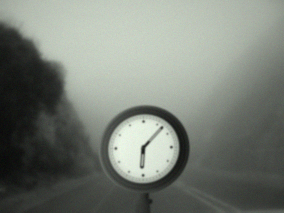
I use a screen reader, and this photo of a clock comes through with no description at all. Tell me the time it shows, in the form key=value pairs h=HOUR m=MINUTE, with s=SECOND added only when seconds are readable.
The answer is h=6 m=7
